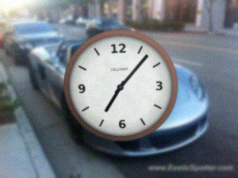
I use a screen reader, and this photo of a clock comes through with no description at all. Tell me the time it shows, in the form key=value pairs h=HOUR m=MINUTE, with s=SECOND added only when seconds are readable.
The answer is h=7 m=7
